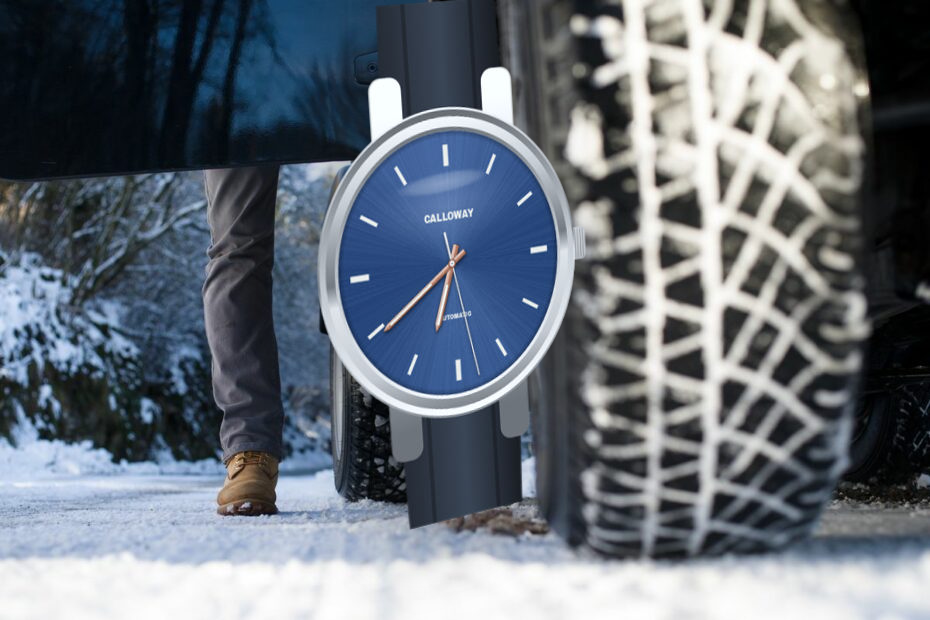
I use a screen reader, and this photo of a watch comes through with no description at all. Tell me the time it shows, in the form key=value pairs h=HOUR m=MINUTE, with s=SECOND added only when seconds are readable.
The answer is h=6 m=39 s=28
